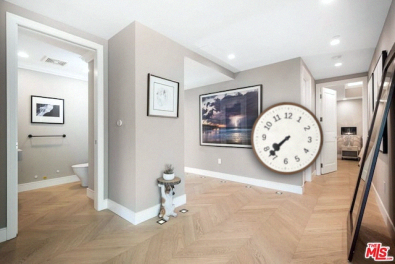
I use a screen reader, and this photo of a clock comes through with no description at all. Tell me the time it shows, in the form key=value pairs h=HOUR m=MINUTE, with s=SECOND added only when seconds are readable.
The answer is h=7 m=37
